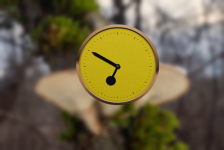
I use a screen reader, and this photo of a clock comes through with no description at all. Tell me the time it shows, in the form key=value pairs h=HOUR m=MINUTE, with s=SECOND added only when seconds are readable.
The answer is h=6 m=50
